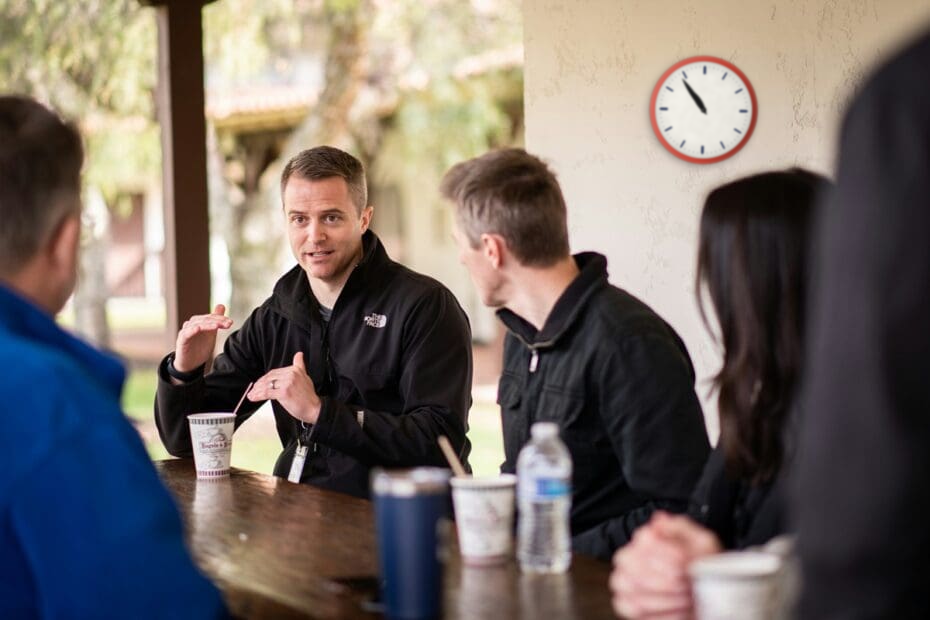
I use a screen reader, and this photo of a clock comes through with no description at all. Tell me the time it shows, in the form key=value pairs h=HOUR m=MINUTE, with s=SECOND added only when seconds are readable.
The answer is h=10 m=54
